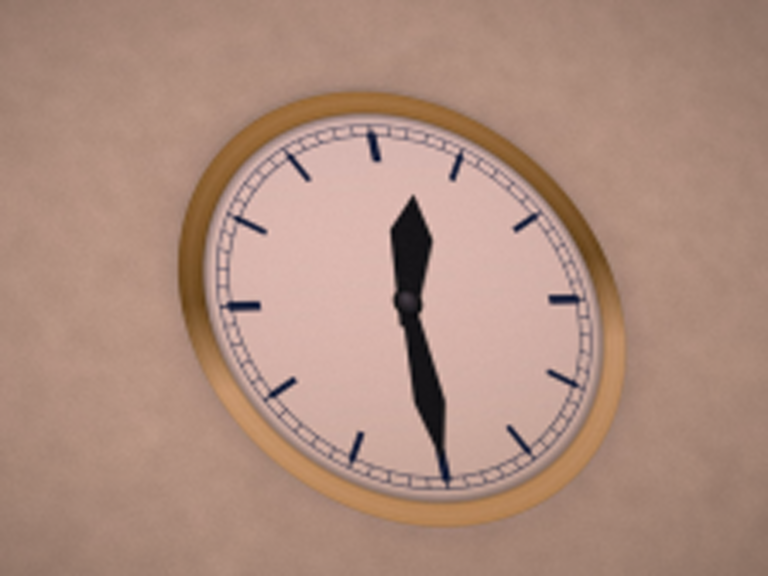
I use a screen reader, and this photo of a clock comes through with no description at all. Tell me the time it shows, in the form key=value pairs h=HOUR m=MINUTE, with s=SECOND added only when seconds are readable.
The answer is h=12 m=30
